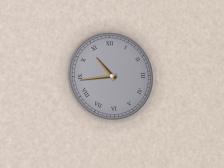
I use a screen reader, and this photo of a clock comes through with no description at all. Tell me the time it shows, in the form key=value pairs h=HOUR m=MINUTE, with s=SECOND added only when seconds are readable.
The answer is h=10 m=44
